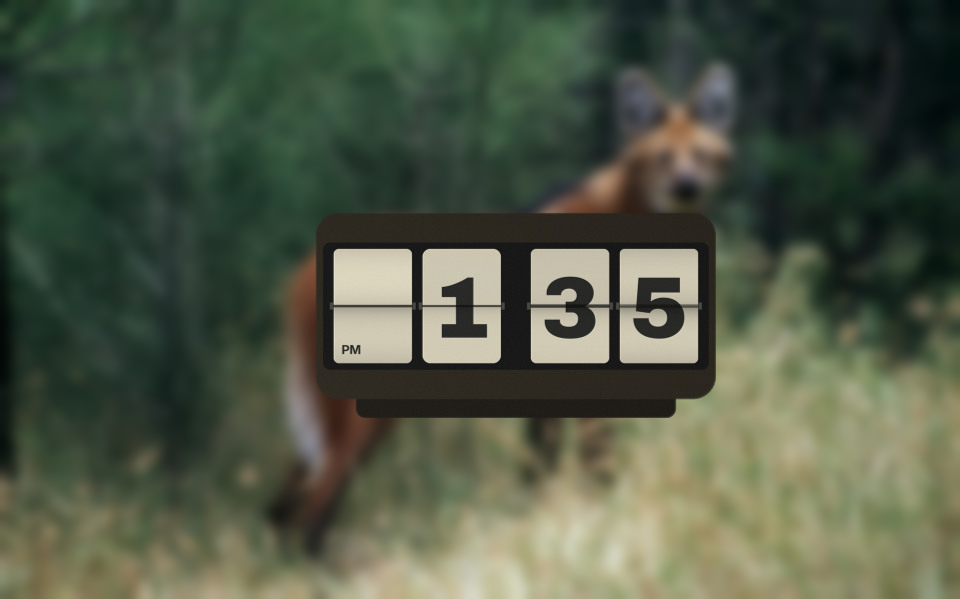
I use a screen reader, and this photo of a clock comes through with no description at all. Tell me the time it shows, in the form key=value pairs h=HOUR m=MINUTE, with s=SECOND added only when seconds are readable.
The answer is h=1 m=35
